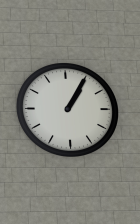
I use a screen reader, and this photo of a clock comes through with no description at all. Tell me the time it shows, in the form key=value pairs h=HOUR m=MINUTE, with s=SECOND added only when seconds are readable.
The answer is h=1 m=5
